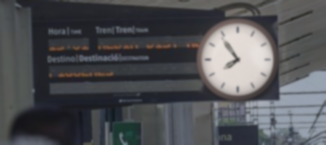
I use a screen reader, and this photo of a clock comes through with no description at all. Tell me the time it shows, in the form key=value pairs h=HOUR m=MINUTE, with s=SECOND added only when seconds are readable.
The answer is h=7 m=54
